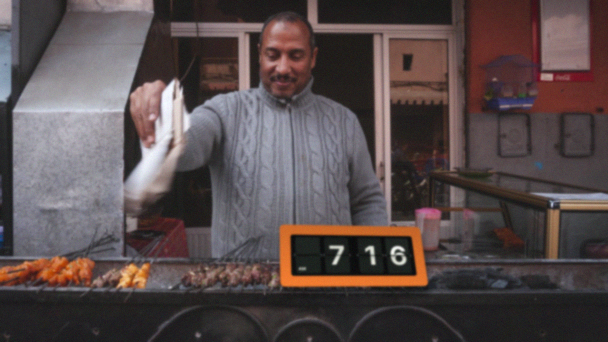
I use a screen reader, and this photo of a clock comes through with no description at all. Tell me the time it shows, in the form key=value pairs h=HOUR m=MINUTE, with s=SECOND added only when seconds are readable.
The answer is h=7 m=16
